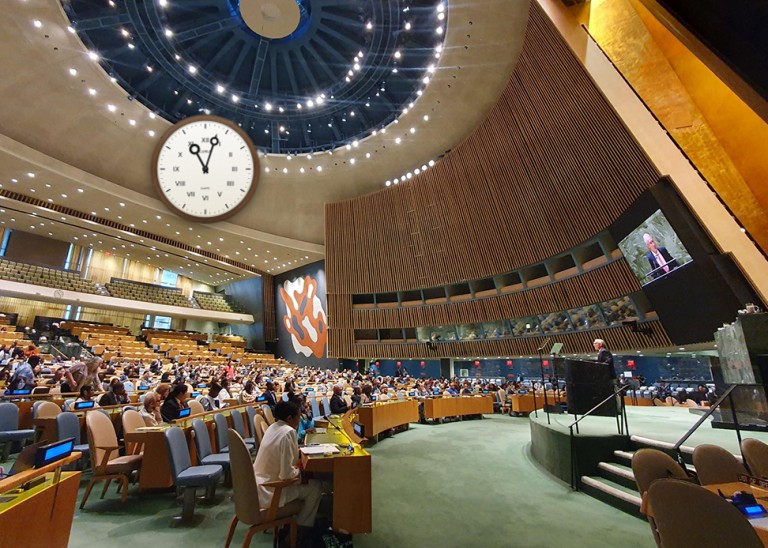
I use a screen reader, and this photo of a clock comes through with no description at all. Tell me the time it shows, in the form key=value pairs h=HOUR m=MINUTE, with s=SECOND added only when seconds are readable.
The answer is h=11 m=3
